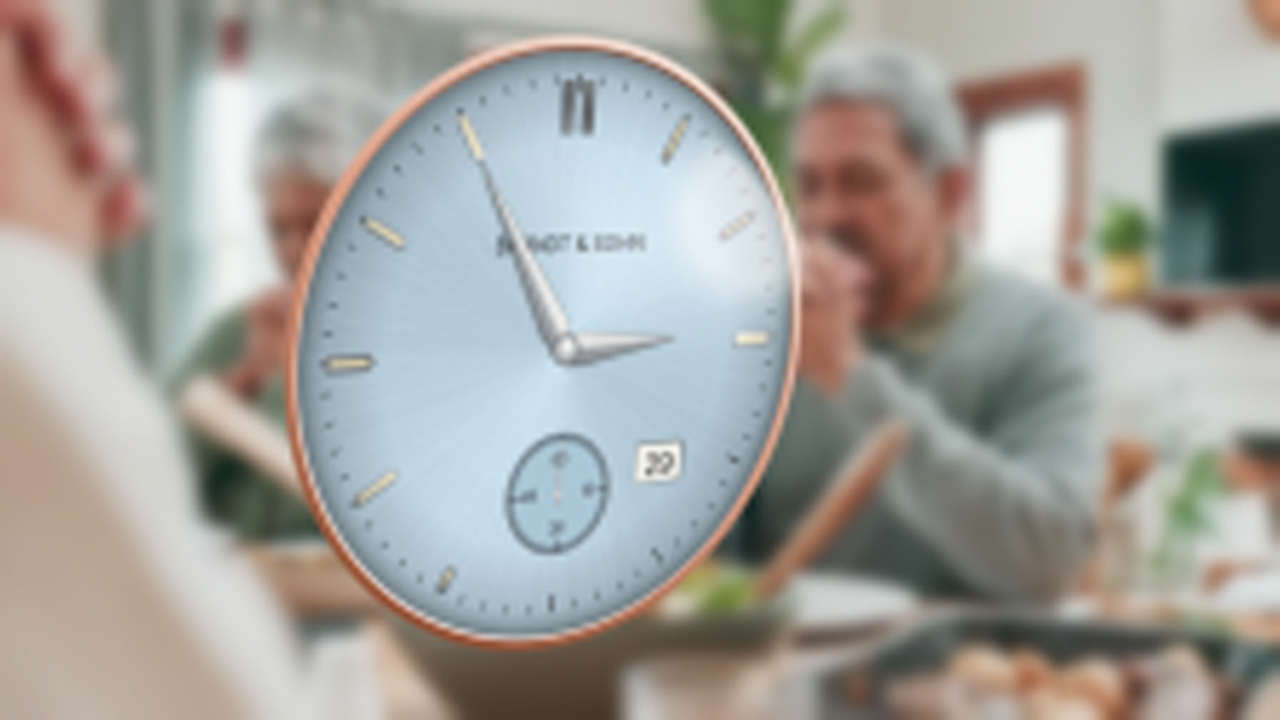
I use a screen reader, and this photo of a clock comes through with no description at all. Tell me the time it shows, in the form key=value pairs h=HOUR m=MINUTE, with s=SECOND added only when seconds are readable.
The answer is h=2 m=55
